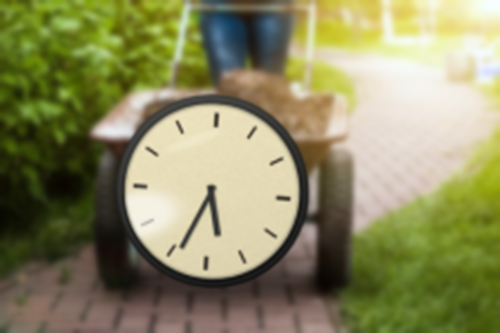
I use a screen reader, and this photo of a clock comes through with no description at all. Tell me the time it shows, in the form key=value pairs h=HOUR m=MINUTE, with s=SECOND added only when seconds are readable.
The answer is h=5 m=34
